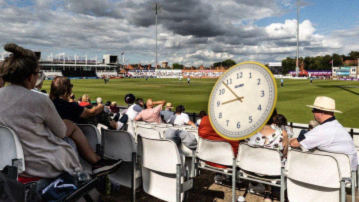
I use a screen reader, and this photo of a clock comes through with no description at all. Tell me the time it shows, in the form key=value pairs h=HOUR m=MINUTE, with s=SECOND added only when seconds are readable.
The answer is h=8 m=53
